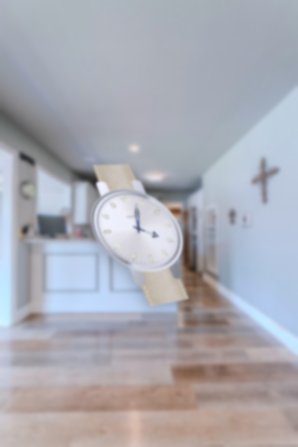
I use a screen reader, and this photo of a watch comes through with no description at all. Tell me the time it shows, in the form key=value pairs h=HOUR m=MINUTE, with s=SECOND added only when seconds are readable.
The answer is h=4 m=3
